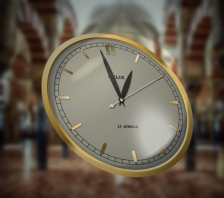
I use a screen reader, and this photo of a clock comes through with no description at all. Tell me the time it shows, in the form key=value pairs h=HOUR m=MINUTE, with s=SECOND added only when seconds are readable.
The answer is h=12 m=58 s=10
